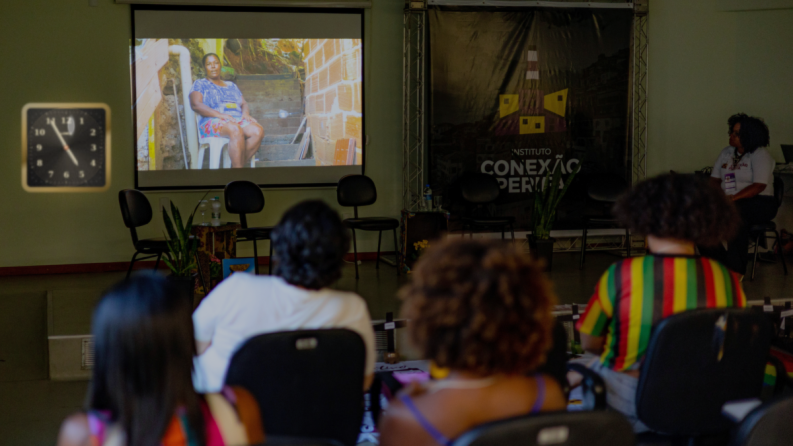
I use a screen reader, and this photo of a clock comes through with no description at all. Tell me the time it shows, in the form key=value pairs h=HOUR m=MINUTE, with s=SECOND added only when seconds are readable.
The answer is h=4 m=55
